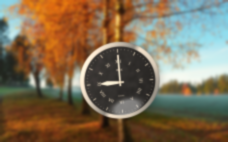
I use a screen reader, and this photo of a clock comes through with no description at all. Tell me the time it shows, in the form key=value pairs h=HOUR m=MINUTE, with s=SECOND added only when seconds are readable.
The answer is h=9 m=0
